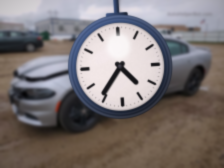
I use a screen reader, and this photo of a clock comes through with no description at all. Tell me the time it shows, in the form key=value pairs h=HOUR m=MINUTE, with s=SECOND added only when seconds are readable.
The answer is h=4 m=36
